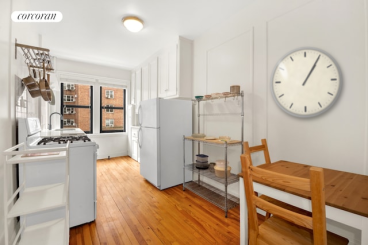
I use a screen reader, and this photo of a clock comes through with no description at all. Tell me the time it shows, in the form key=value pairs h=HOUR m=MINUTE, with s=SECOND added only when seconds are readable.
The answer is h=1 m=5
